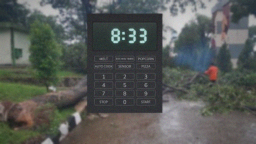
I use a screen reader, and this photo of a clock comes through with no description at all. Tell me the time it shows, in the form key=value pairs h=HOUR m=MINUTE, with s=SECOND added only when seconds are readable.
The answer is h=8 m=33
